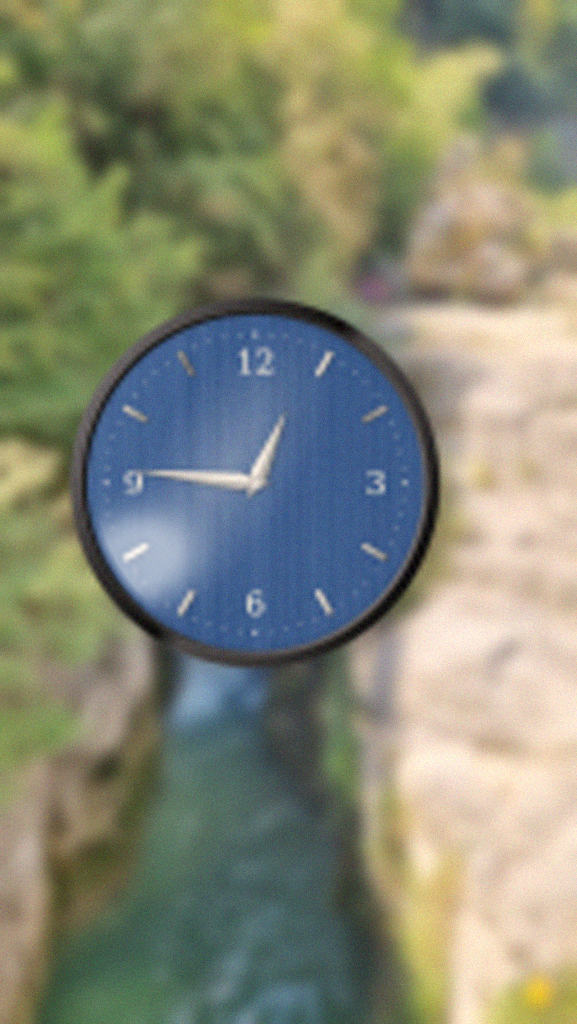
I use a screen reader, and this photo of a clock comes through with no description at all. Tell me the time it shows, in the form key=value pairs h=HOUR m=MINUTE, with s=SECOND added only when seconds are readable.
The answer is h=12 m=46
